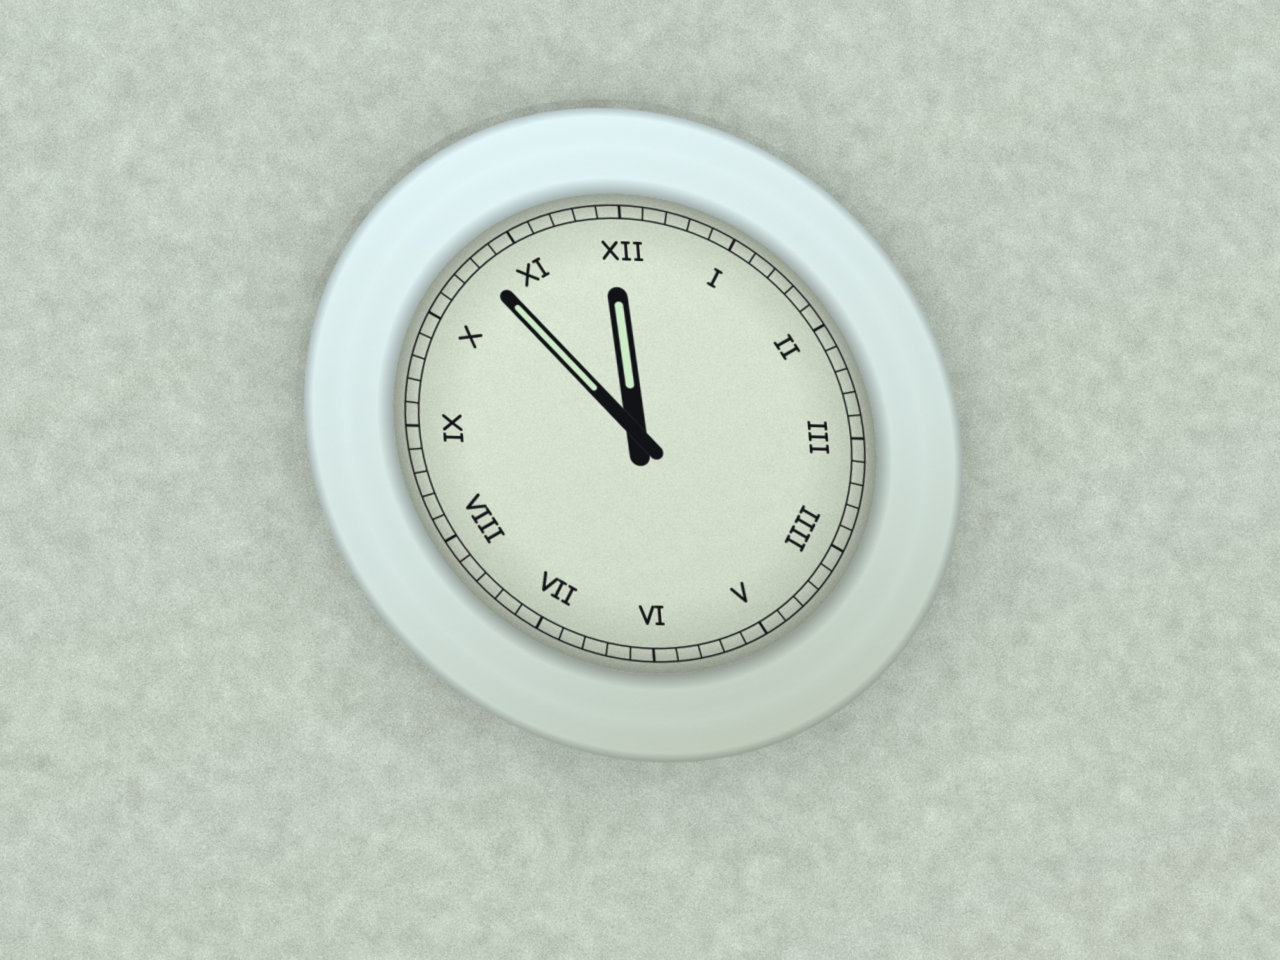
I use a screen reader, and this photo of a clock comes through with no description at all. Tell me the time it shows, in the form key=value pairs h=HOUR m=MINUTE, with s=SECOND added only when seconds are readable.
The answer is h=11 m=53
